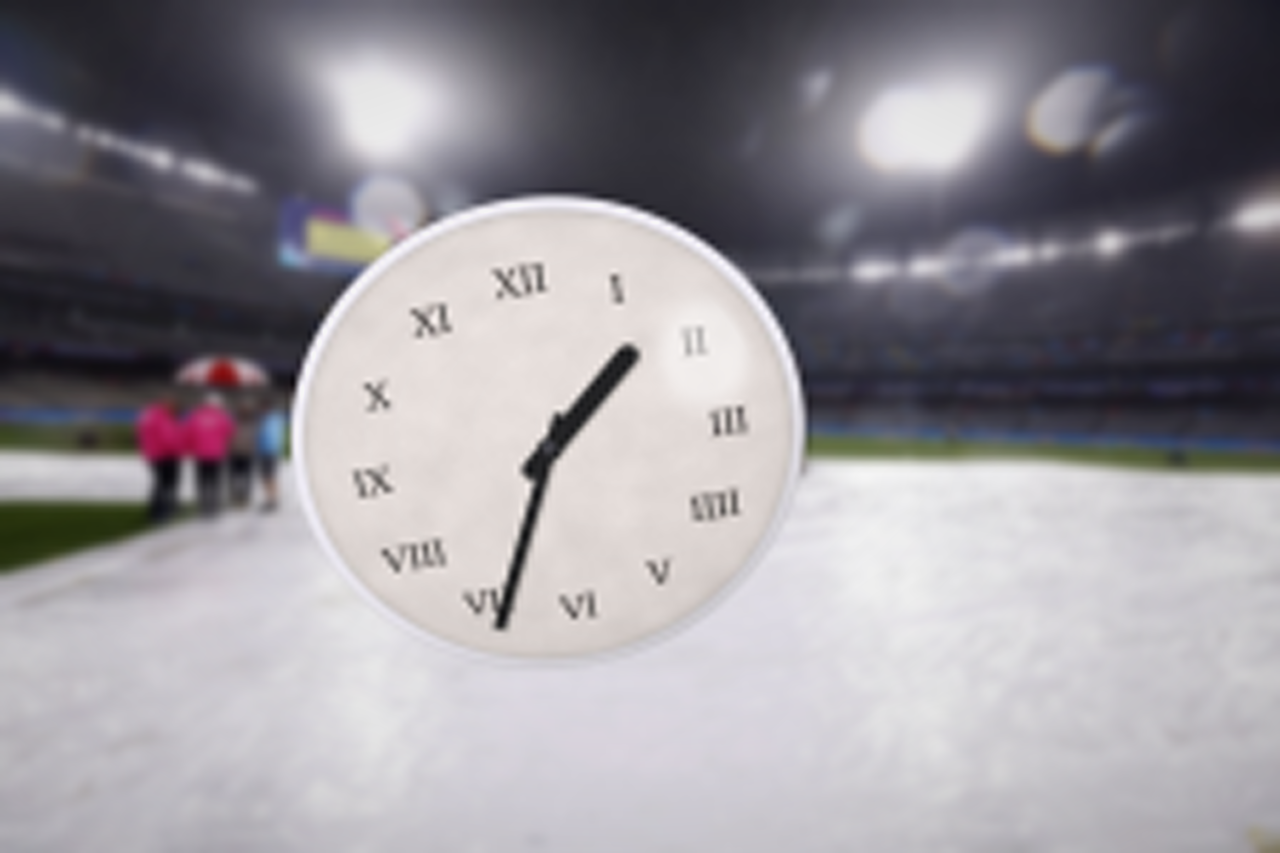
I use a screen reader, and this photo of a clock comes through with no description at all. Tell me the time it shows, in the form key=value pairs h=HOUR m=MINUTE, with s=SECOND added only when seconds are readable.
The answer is h=1 m=34
